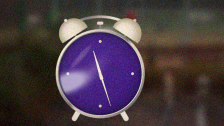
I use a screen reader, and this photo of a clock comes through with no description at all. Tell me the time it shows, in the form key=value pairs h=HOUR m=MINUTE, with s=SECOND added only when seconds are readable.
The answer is h=11 m=27
